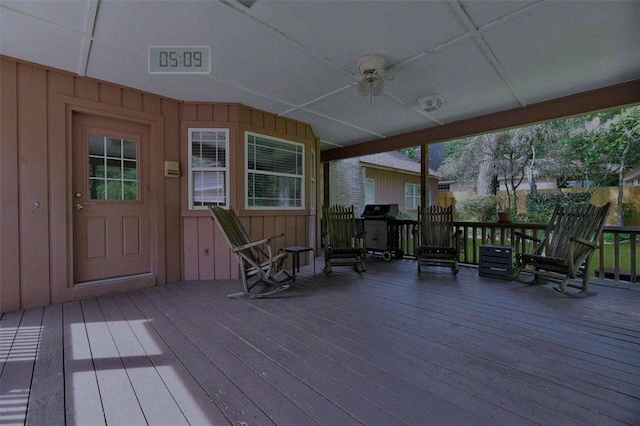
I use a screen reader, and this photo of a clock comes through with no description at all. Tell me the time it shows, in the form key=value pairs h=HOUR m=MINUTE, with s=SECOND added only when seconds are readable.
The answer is h=5 m=9
